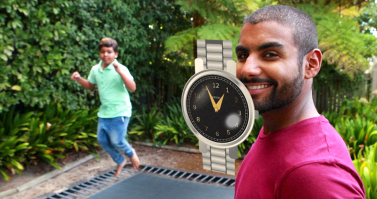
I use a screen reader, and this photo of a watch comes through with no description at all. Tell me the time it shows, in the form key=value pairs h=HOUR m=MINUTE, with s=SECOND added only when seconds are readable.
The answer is h=12 m=56
